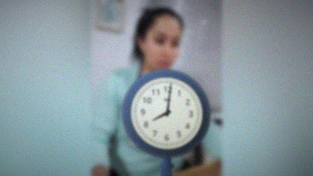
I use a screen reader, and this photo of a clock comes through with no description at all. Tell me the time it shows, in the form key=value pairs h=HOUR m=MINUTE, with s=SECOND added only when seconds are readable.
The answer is h=8 m=1
